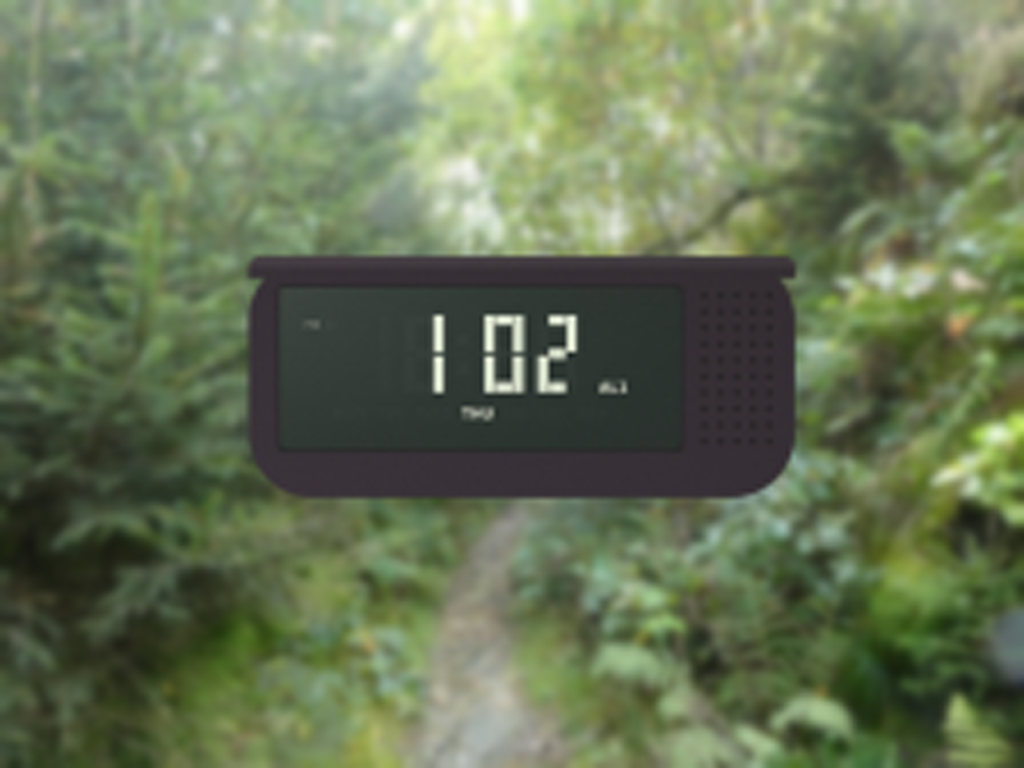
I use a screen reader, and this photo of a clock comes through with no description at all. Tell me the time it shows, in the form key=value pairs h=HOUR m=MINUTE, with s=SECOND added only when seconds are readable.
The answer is h=1 m=2
